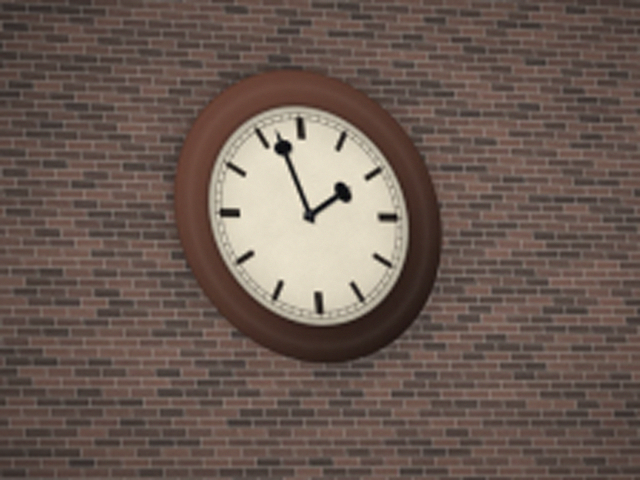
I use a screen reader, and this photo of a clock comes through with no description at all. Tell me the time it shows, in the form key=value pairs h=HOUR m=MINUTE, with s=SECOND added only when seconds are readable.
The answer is h=1 m=57
